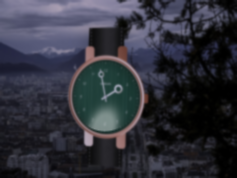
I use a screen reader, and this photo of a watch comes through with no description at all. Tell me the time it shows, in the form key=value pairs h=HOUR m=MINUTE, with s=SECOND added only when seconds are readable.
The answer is h=1 m=58
